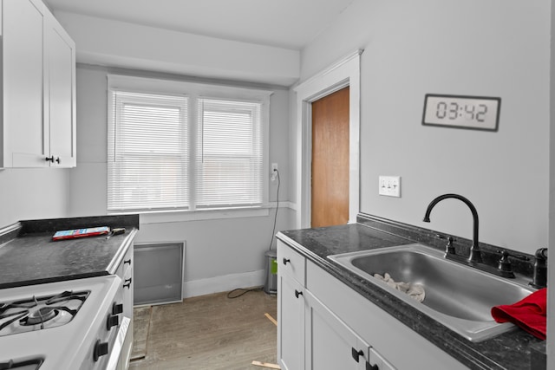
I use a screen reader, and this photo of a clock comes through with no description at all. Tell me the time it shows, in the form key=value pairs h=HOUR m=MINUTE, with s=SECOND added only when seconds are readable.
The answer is h=3 m=42
